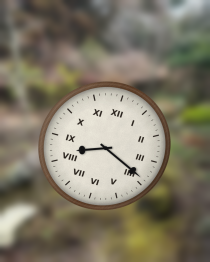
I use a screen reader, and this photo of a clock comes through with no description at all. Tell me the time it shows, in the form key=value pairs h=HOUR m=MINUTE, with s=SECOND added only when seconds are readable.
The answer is h=8 m=19
